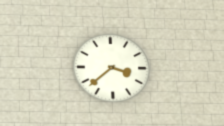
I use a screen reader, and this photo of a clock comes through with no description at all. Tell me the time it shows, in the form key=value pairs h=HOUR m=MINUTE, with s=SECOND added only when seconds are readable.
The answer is h=3 m=38
